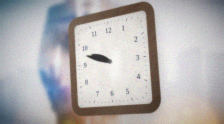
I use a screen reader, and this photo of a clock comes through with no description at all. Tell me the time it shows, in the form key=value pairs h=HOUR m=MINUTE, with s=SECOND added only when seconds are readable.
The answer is h=9 m=48
